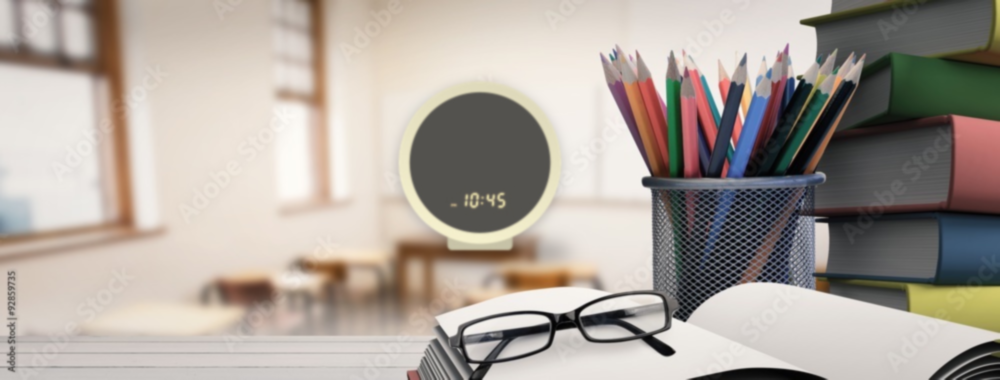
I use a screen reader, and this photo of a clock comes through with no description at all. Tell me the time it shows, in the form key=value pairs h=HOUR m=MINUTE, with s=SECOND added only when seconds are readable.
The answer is h=10 m=45
